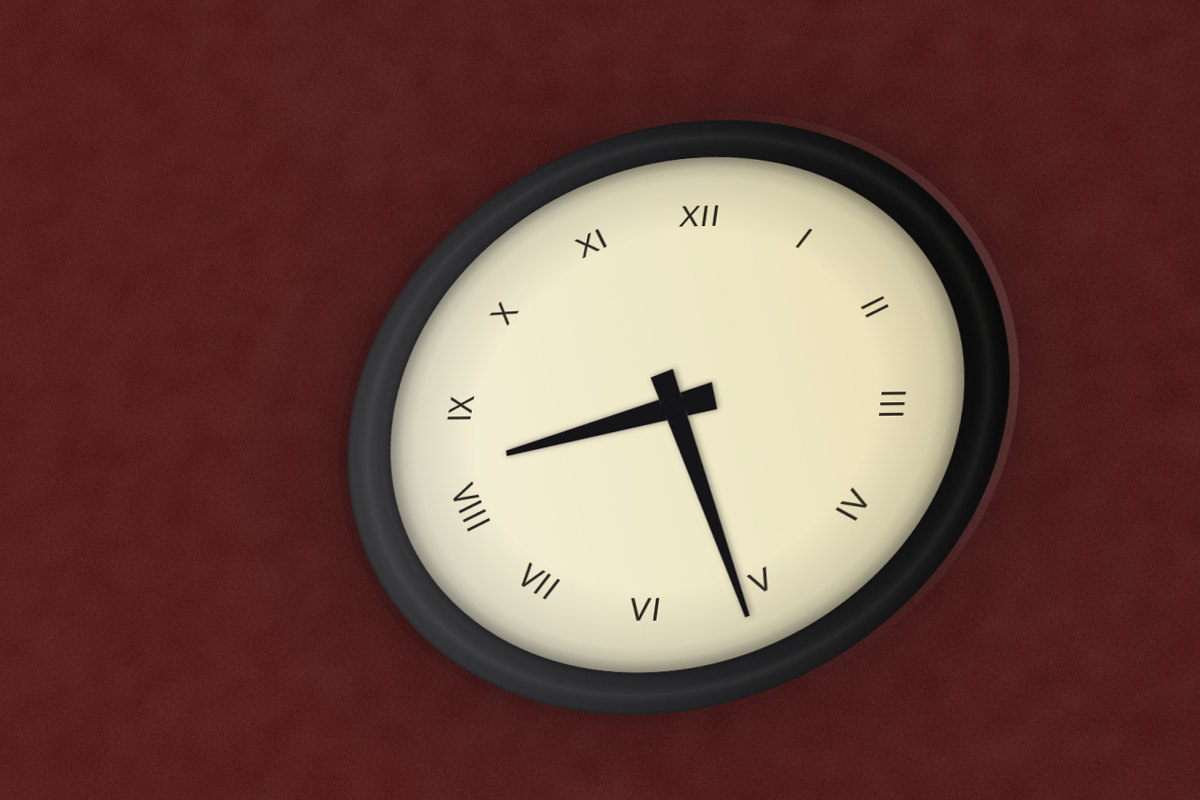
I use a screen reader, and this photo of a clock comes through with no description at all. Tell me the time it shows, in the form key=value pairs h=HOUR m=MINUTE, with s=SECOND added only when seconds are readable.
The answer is h=8 m=26
